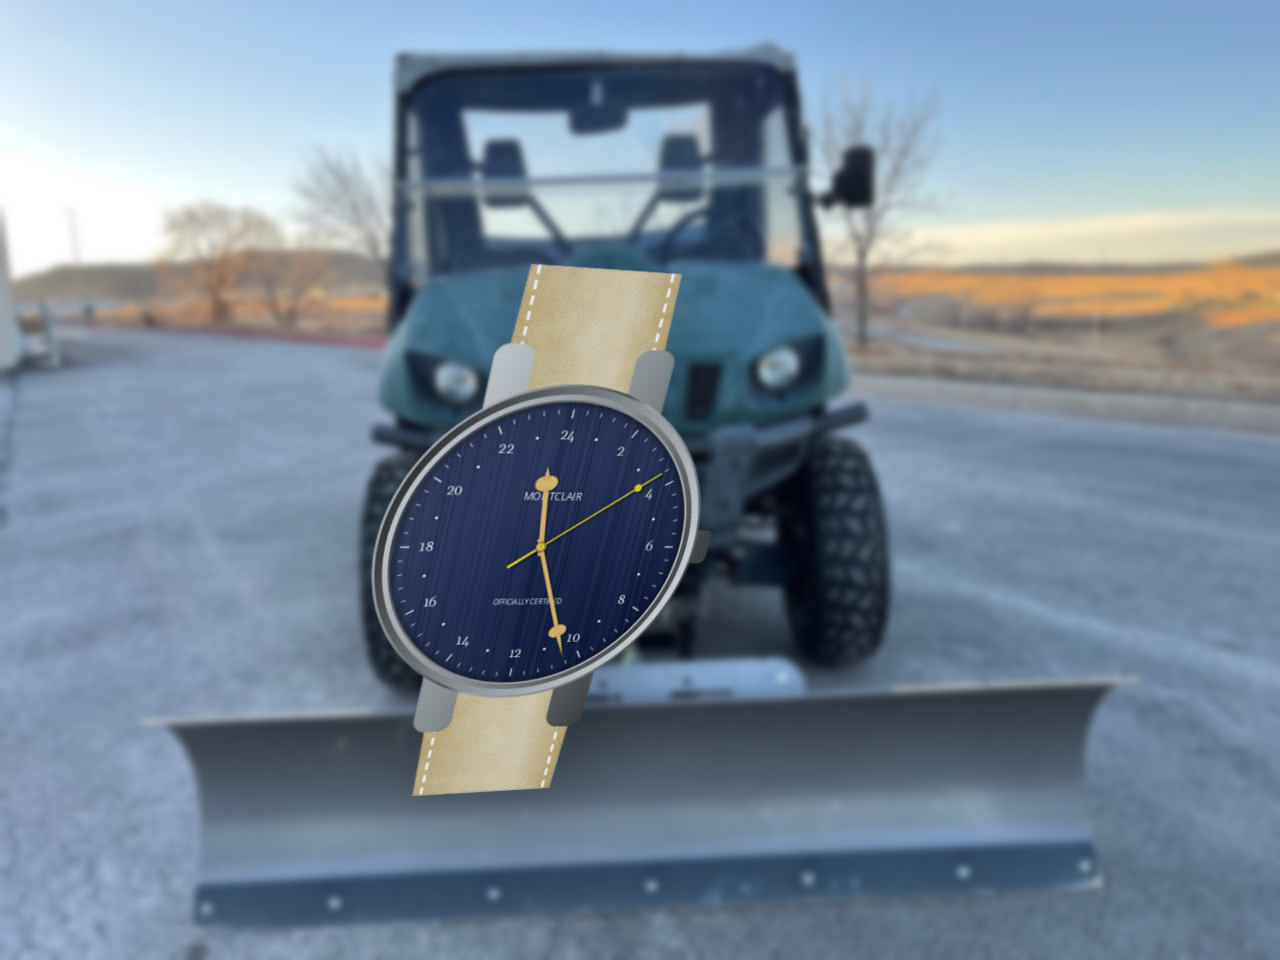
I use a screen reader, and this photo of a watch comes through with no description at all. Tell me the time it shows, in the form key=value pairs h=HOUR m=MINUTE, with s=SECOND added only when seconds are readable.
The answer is h=23 m=26 s=9
